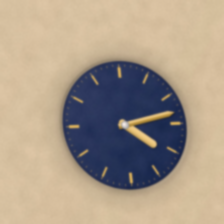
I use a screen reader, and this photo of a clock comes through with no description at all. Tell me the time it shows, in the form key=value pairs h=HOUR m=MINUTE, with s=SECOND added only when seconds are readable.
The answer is h=4 m=13
